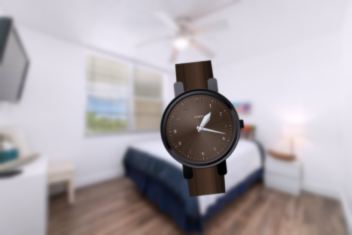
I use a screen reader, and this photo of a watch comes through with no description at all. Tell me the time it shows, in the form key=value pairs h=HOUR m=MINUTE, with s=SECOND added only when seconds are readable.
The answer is h=1 m=18
